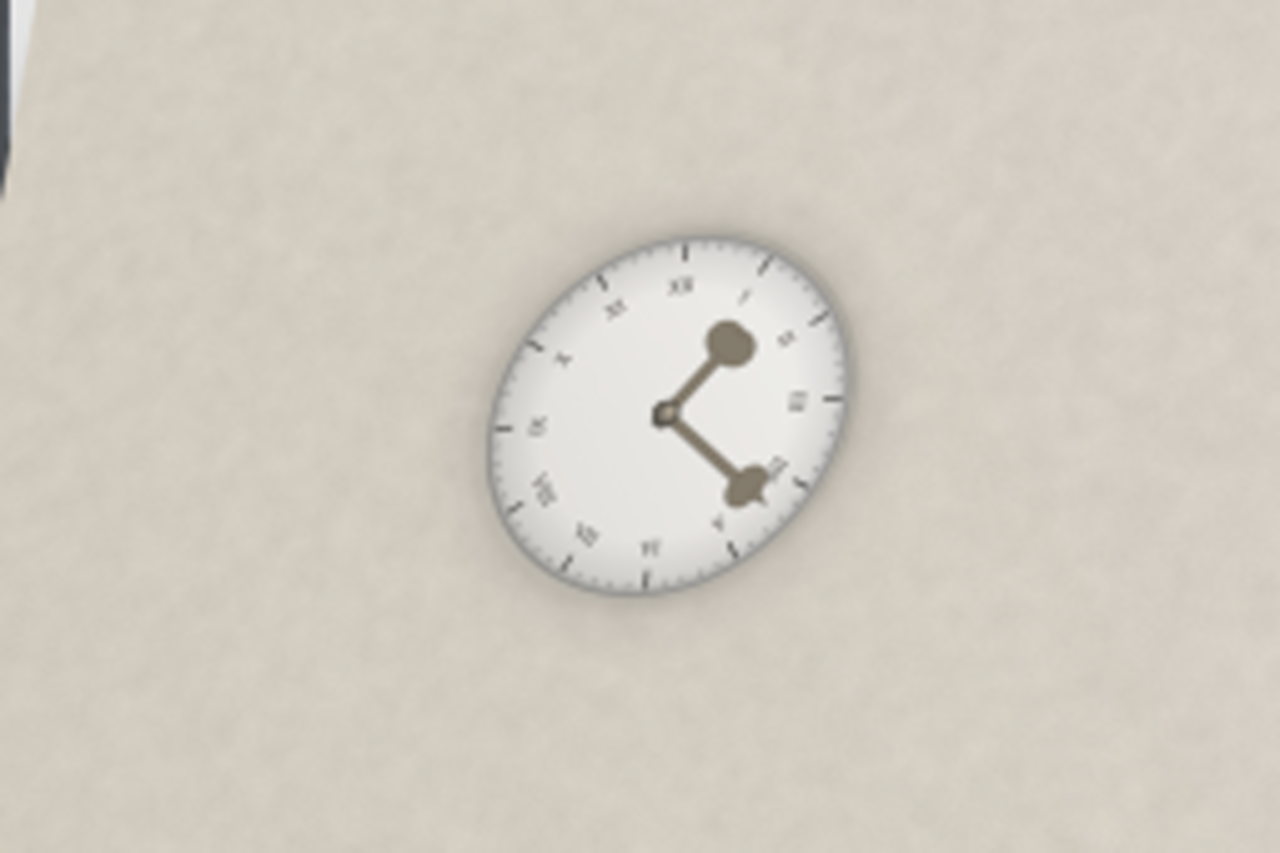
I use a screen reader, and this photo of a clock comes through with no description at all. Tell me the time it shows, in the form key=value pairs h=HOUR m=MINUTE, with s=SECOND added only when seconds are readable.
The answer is h=1 m=22
